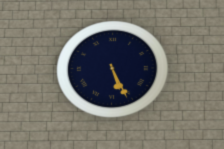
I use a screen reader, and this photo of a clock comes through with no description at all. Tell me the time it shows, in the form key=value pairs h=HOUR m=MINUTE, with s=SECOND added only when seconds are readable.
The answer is h=5 m=26
